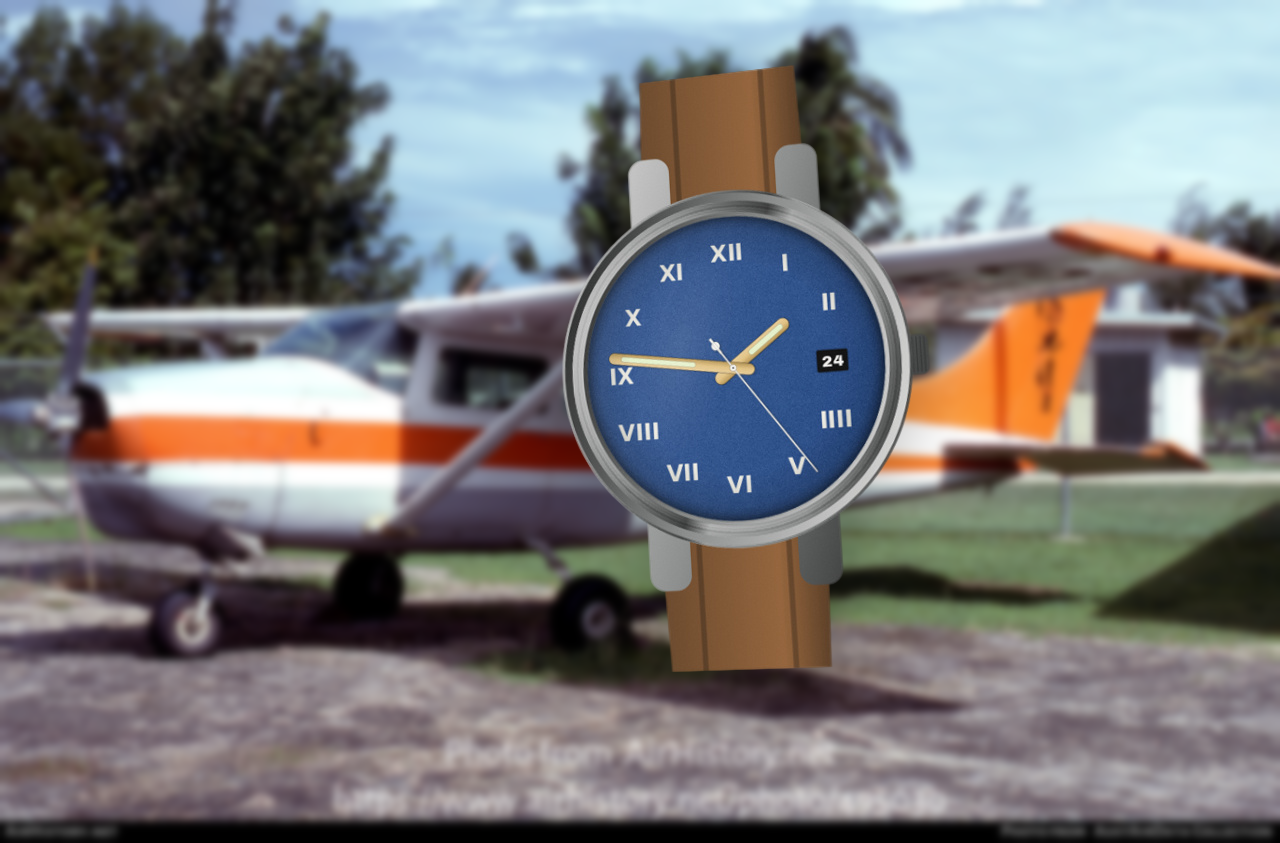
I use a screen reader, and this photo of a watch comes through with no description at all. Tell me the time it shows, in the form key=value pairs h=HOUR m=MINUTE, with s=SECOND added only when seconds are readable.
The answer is h=1 m=46 s=24
